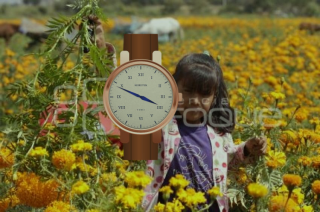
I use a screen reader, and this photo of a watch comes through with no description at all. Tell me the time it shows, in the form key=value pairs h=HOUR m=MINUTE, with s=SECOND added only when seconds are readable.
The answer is h=3 m=49
